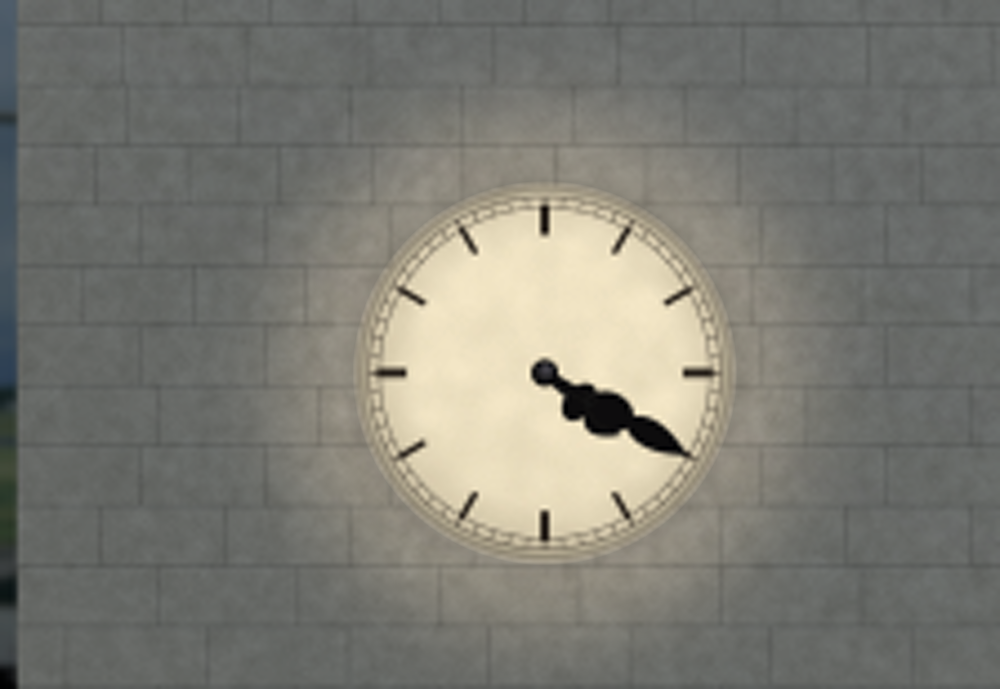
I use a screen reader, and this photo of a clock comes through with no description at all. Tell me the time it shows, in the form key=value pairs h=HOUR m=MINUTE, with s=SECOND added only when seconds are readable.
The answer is h=4 m=20
